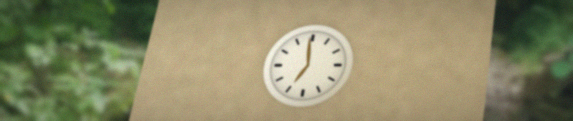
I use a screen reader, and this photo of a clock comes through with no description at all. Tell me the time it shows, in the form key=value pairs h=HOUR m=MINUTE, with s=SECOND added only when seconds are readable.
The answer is h=6 m=59
